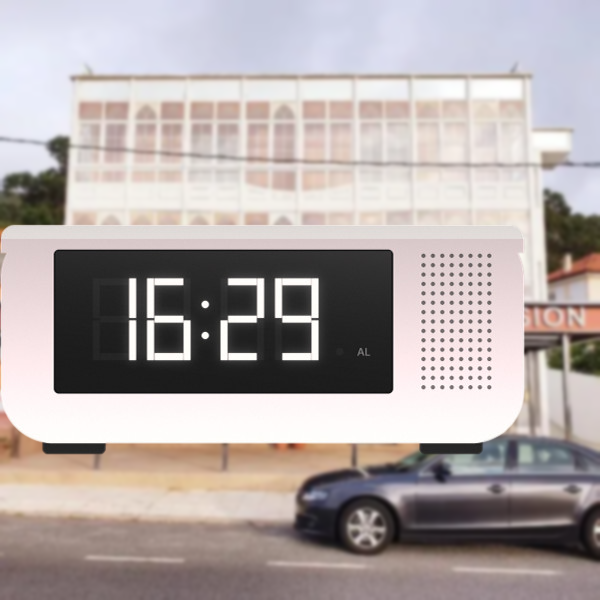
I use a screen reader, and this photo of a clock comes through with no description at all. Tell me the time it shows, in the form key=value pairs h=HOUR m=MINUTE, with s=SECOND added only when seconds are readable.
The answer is h=16 m=29
